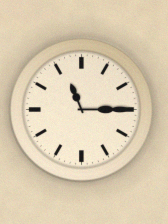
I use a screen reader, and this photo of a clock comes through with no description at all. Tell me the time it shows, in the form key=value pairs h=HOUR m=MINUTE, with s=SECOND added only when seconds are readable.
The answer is h=11 m=15
